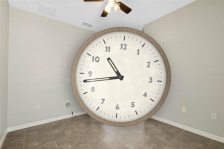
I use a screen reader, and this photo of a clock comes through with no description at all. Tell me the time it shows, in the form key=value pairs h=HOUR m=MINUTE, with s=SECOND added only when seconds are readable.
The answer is h=10 m=43
